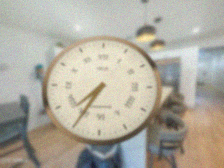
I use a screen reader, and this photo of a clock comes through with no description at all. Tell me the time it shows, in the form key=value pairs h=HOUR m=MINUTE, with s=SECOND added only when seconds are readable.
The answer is h=7 m=35
